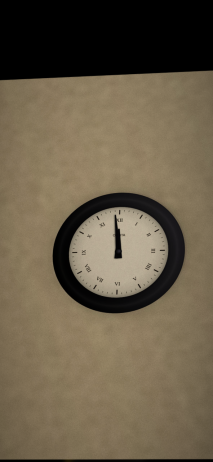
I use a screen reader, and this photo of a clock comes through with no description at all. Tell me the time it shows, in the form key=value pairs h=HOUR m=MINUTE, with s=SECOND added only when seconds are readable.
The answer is h=11 m=59
